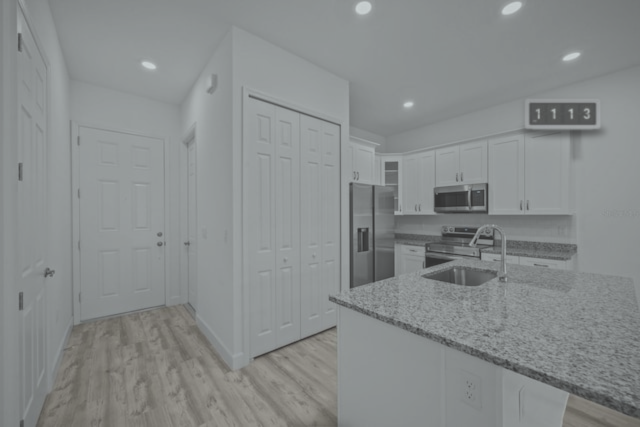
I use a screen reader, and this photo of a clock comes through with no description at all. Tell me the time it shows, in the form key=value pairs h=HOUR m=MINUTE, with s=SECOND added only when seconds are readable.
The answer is h=11 m=13
